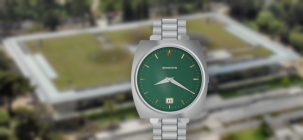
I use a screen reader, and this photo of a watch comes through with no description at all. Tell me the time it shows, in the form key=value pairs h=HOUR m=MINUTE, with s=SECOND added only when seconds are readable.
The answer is h=8 m=20
